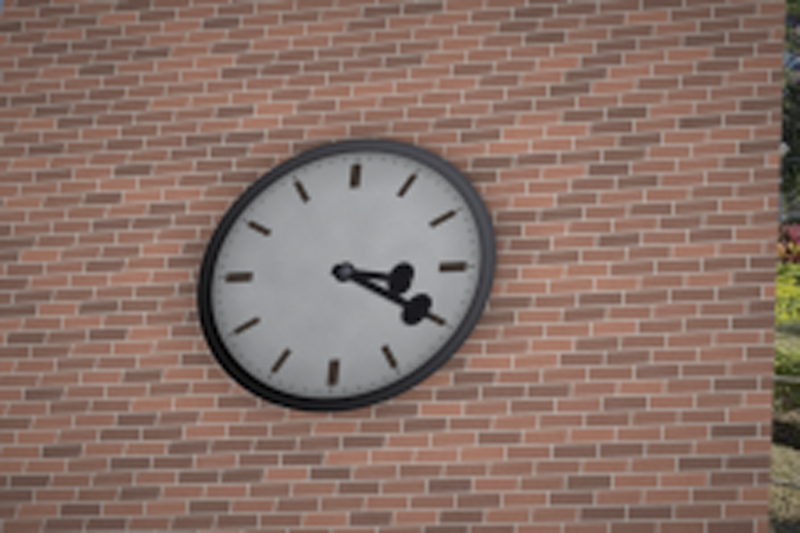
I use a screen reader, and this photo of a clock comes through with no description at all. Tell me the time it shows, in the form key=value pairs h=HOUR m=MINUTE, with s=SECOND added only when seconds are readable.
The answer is h=3 m=20
